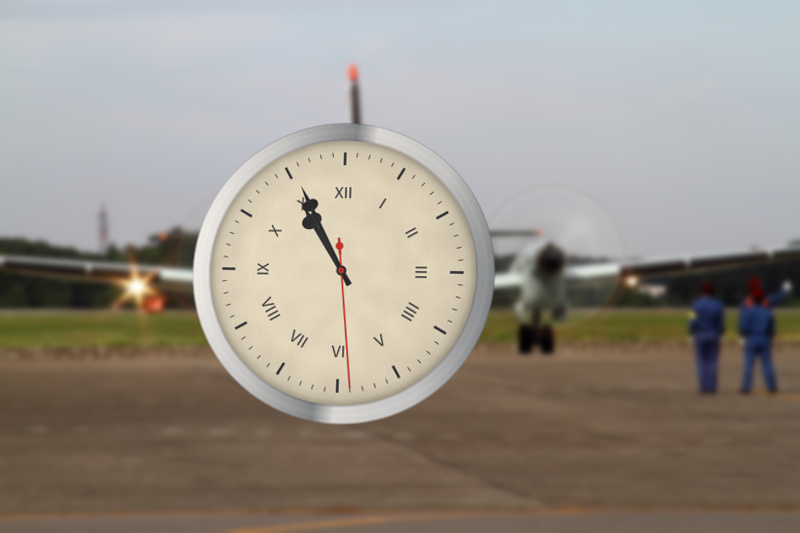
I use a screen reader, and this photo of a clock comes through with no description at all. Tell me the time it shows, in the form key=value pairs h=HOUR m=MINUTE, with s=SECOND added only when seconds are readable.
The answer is h=10 m=55 s=29
